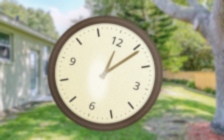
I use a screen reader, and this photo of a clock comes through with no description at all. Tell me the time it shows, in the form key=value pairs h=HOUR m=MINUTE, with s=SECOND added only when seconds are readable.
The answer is h=12 m=6
